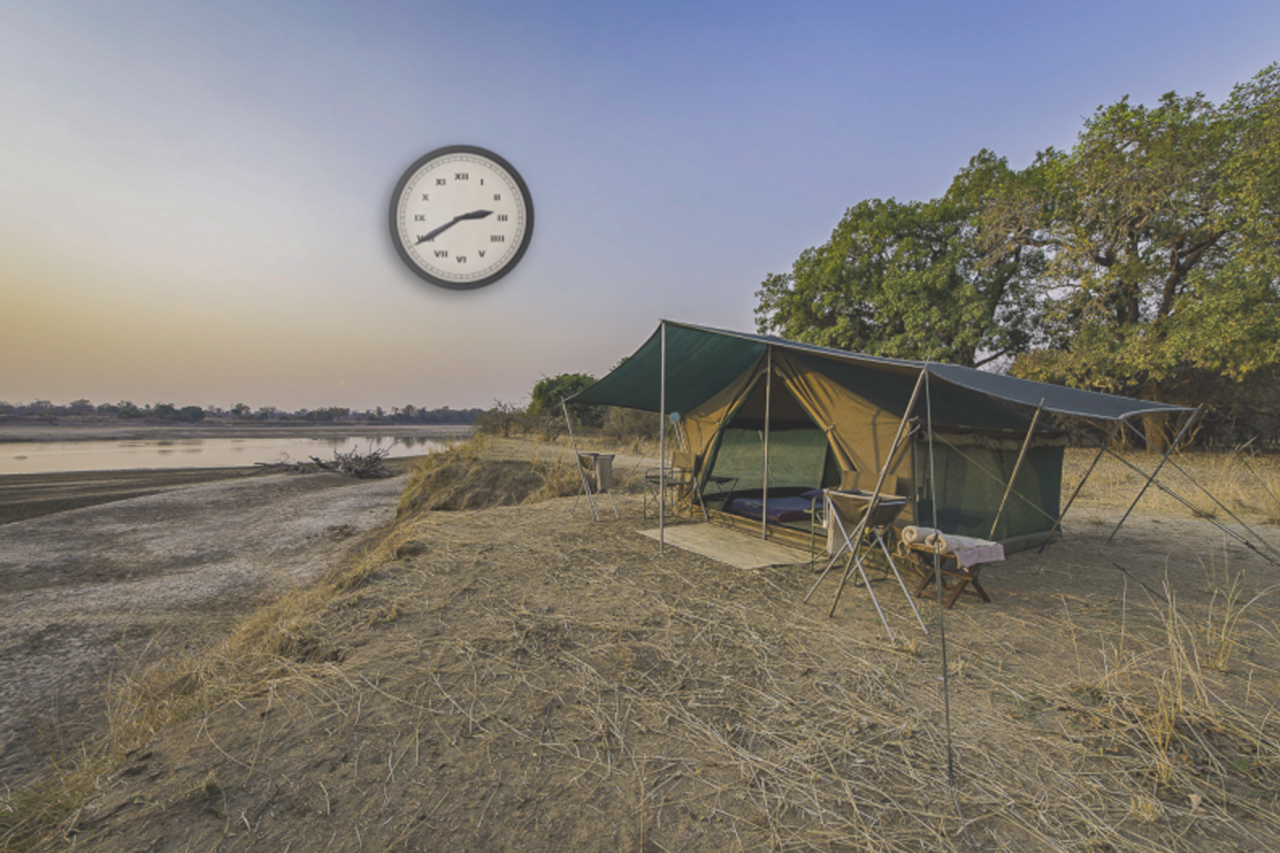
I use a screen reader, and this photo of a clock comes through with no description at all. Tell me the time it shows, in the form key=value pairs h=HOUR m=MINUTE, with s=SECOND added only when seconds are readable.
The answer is h=2 m=40
